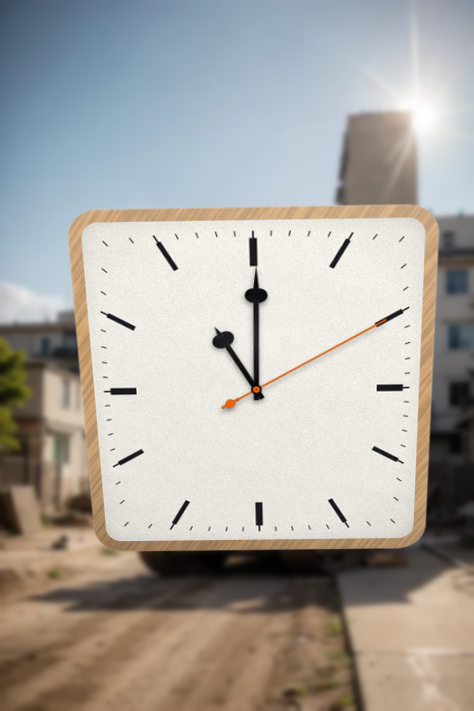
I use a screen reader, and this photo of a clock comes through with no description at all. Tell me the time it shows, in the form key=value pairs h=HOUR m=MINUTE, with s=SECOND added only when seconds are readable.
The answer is h=11 m=0 s=10
